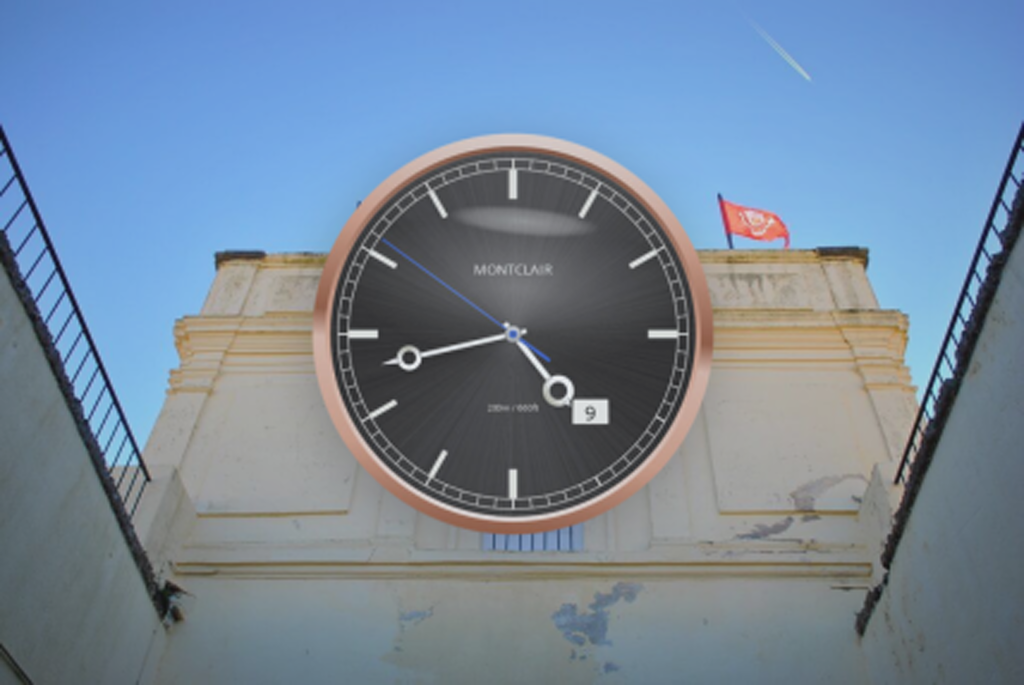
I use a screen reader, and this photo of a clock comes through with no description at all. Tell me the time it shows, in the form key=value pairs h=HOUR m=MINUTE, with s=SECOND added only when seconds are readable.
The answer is h=4 m=42 s=51
